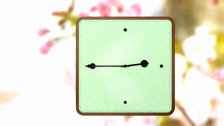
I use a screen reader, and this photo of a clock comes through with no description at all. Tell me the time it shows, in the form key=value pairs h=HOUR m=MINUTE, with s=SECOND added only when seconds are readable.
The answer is h=2 m=45
